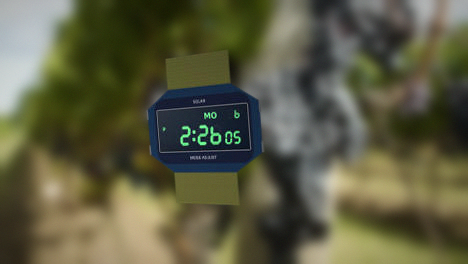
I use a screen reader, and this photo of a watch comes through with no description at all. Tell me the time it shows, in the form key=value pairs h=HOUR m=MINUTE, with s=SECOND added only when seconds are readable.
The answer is h=2 m=26 s=5
